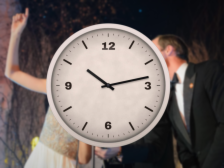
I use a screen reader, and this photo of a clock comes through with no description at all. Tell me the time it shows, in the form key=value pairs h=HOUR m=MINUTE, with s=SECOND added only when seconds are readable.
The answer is h=10 m=13
